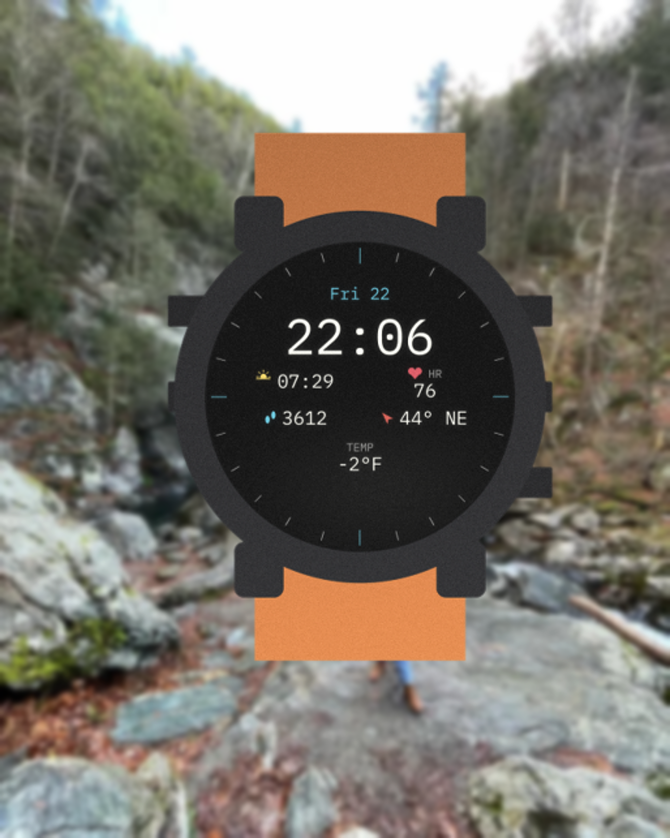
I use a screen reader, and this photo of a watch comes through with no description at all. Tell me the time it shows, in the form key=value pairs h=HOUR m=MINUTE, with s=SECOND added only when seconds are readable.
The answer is h=22 m=6
